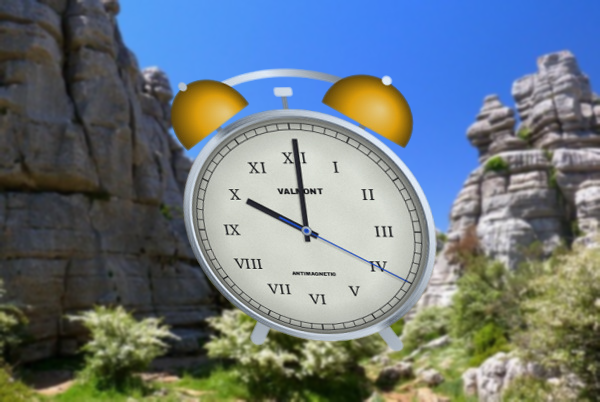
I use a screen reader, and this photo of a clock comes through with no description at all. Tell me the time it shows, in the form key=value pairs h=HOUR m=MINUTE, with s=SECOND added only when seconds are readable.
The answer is h=10 m=0 s=20
